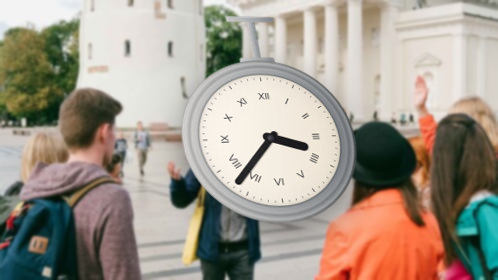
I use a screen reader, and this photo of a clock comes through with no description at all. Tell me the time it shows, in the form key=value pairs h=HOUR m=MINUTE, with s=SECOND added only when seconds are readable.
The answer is h=3 m=37
